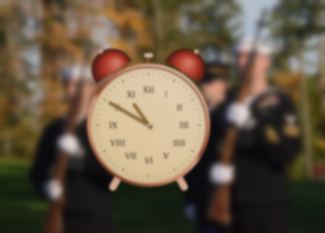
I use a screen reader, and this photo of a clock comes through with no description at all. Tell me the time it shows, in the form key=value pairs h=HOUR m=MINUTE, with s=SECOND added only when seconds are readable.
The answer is h=10 m=50
